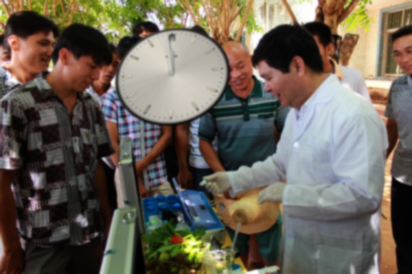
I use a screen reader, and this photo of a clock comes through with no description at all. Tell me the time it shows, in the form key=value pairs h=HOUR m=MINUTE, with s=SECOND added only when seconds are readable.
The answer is h=11 m=59
